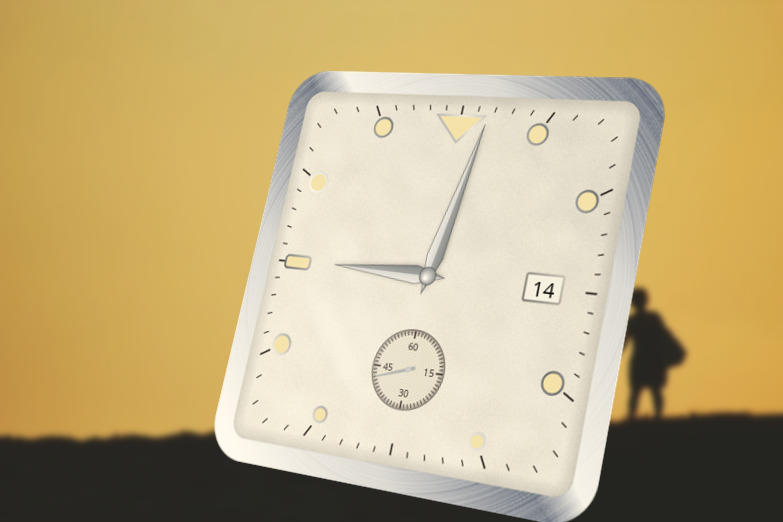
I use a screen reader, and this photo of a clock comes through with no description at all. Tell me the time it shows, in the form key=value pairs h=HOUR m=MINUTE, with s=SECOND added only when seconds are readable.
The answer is h=9 m=1 s=42
